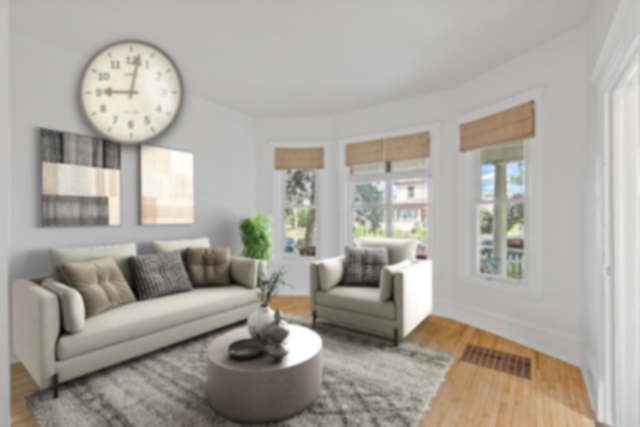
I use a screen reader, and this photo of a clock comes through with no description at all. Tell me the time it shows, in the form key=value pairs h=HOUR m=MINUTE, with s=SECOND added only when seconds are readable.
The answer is h=9 m=2
